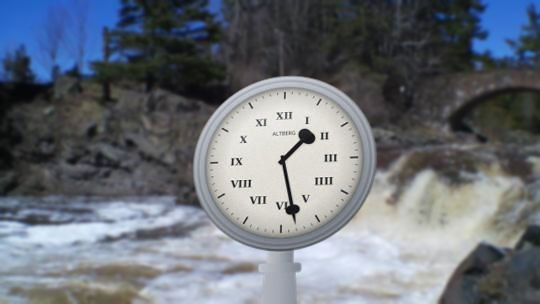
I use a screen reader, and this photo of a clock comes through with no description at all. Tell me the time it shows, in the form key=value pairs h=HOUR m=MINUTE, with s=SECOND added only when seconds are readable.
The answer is h=1 m=28
